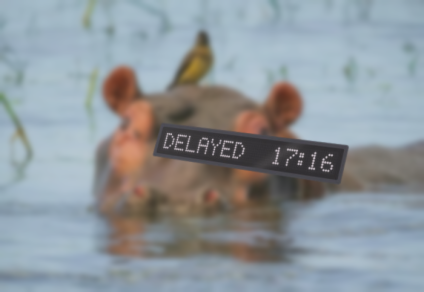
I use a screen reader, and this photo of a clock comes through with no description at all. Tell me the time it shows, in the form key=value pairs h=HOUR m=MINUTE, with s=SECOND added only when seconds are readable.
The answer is h=17 m=16
